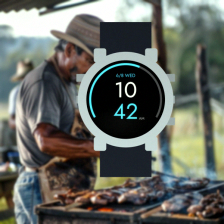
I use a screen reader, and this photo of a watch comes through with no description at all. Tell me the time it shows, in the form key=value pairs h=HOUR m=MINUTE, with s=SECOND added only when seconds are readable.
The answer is h=10 m=42
